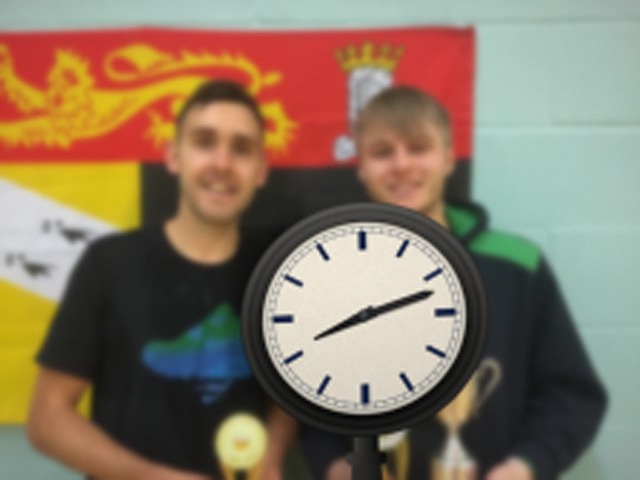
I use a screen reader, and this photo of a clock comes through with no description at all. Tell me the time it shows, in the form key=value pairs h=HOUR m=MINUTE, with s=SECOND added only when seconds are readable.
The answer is h=8 m=12
